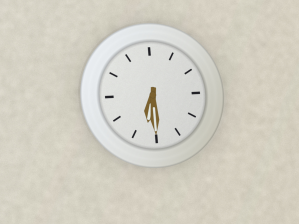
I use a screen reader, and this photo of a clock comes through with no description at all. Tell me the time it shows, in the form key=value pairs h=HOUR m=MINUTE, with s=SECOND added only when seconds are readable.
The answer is h=6 m=30
